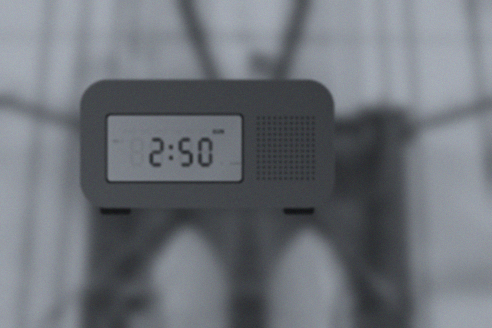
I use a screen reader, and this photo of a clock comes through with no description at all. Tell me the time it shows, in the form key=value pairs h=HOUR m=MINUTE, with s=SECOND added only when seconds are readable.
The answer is h=2 m=50
